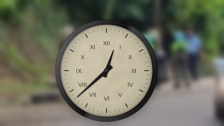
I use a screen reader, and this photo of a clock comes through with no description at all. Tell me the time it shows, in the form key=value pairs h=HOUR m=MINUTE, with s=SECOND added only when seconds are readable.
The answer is h=12 m=38
